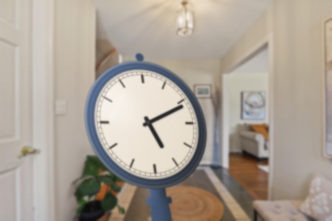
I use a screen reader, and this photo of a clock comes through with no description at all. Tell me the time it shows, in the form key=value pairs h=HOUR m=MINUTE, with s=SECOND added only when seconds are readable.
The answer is h=5 m=11
